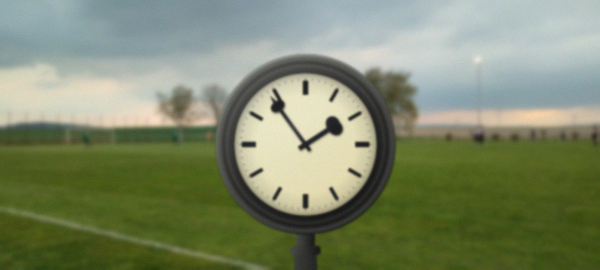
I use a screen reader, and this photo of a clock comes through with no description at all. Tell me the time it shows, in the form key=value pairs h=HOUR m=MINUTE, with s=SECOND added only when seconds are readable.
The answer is h=1 m=54
